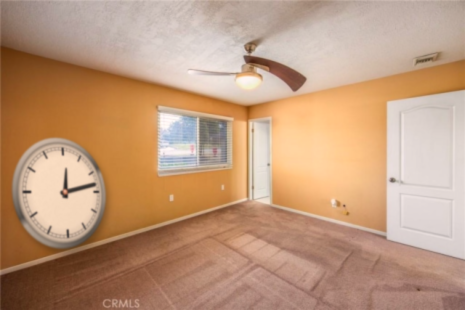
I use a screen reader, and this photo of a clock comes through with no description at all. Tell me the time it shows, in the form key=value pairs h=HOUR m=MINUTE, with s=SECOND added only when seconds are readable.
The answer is h=12 m=13
